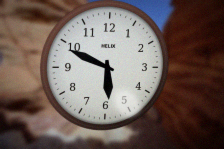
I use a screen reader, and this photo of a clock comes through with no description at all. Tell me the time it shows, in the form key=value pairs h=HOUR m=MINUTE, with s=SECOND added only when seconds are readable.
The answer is h=5 m=49
